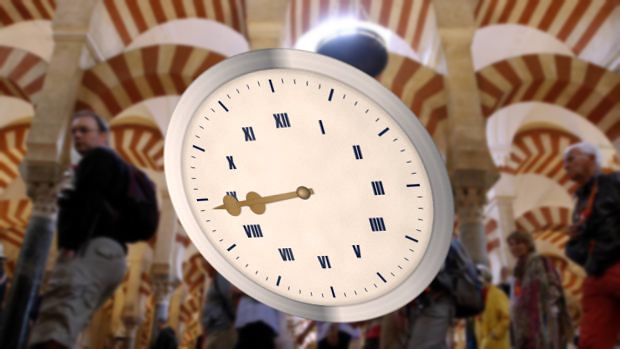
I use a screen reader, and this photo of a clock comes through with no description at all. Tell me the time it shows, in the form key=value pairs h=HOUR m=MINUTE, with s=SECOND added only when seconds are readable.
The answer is h=8 m=44
